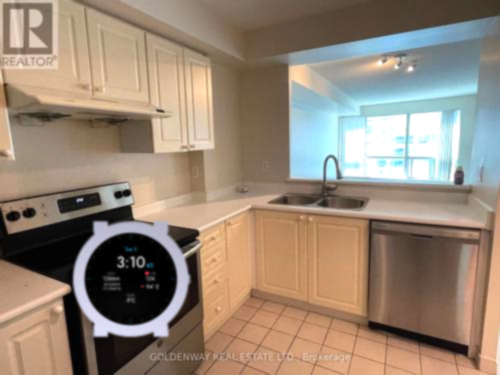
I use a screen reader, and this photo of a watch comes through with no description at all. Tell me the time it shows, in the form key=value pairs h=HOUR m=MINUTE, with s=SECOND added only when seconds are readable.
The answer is h=3 m=10
